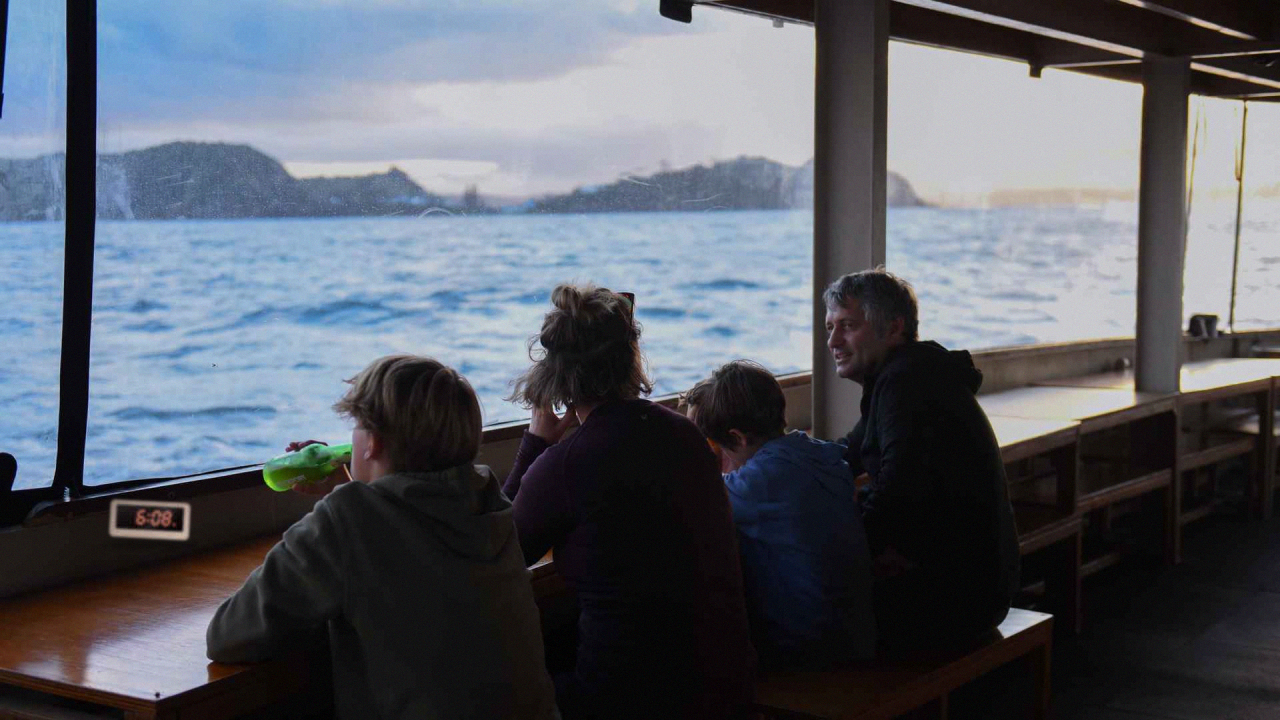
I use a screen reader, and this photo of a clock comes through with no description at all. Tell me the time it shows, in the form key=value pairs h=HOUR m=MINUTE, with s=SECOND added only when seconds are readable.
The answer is h=6 m=8
